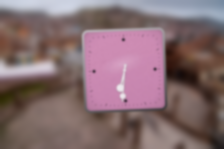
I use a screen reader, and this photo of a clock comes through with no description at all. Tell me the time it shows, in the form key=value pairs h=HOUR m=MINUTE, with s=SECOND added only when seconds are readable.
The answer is h=6 m=31
